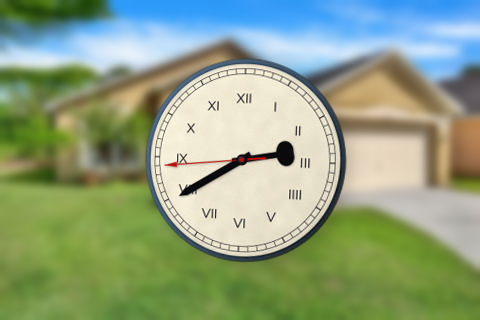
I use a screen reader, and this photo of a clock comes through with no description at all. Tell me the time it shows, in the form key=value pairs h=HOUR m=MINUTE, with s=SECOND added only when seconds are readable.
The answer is h=2 m=39 s=44
